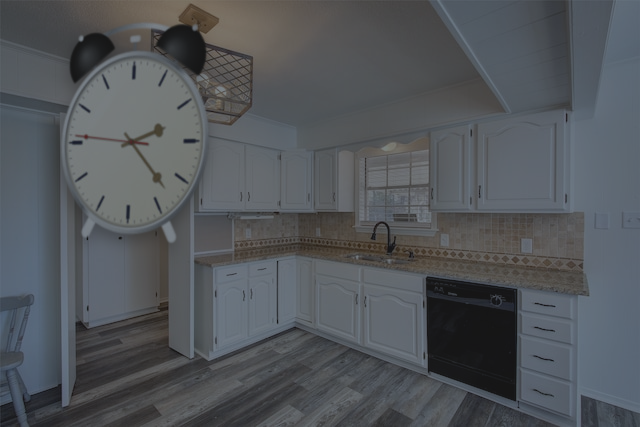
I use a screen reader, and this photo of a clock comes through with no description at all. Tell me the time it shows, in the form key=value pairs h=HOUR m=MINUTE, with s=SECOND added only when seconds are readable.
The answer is h=2 m=22 s=46
